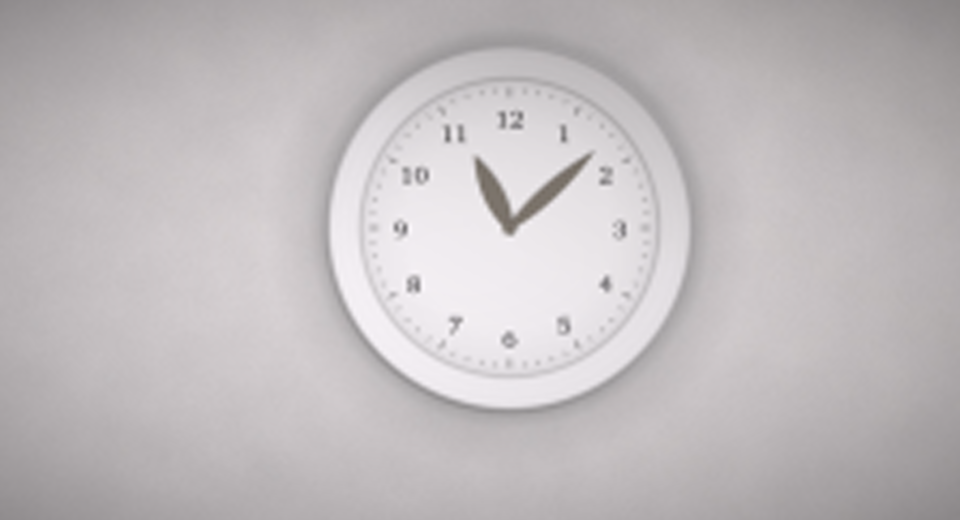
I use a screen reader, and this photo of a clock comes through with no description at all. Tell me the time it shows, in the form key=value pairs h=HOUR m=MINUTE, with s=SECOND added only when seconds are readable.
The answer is h=11 m=8
